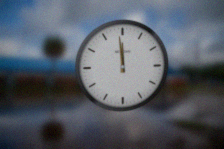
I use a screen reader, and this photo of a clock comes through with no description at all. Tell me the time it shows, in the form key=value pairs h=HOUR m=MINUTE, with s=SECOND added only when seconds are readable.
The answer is h=11 m=59
